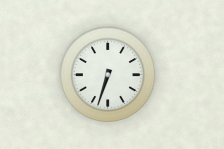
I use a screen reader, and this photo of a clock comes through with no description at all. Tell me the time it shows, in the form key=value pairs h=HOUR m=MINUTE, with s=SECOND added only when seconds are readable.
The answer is h=6 m=33
